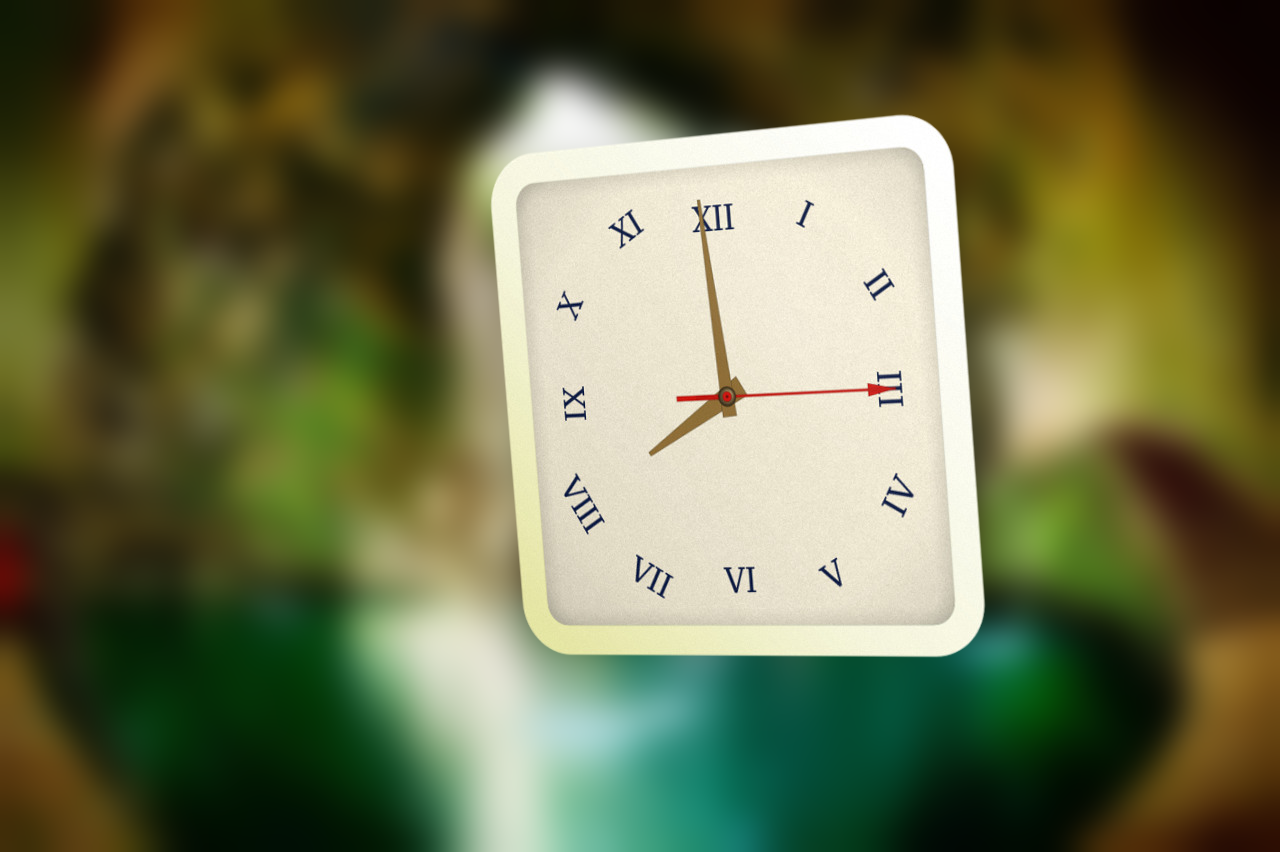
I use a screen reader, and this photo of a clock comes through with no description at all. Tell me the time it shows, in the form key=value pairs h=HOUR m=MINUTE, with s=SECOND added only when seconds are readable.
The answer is h=7 m=59 s=15
